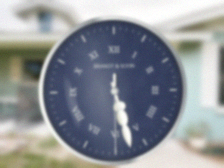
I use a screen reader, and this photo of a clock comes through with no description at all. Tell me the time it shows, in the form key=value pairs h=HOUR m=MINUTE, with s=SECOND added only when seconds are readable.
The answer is h=5 m=27 s=30
